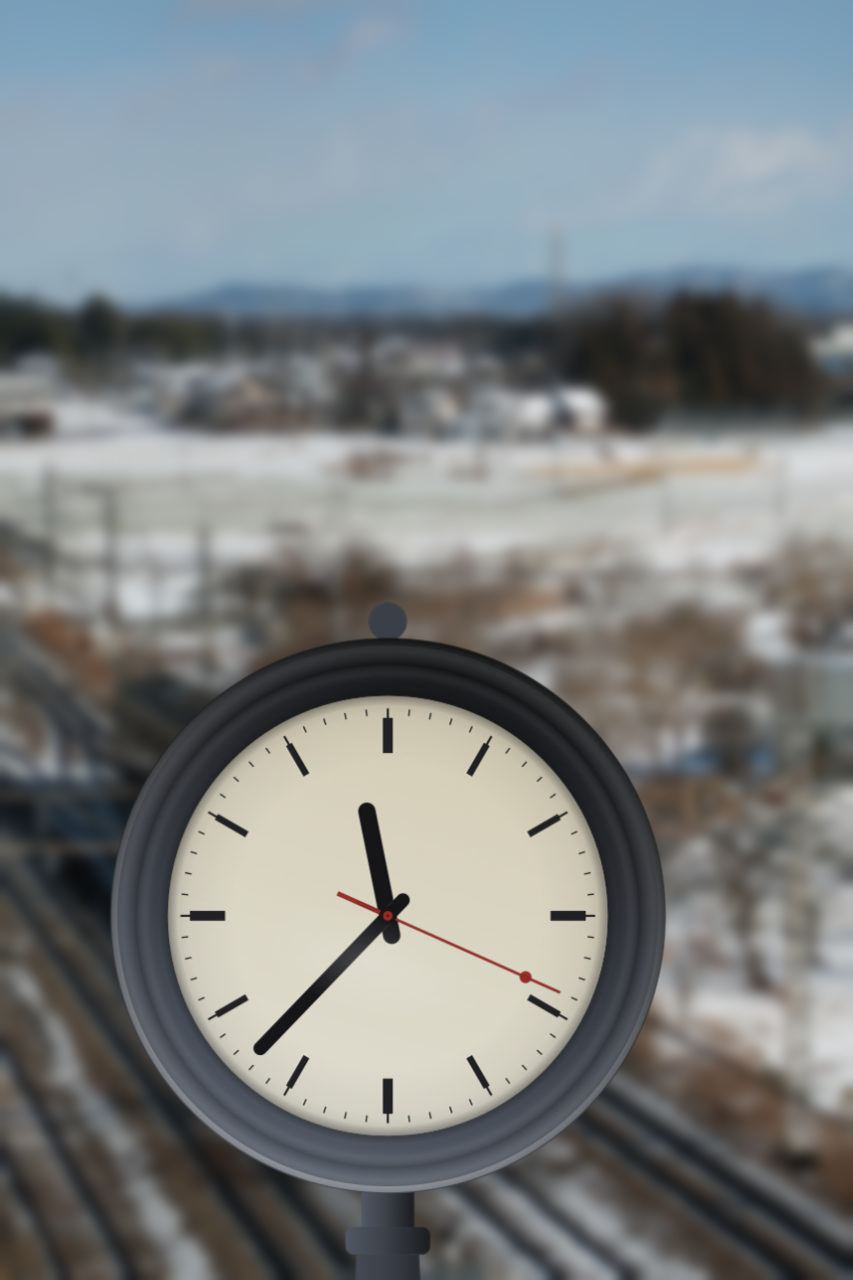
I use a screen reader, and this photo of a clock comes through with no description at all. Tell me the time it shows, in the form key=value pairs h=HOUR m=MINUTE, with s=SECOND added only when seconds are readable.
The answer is h=11 m=37 s=19
